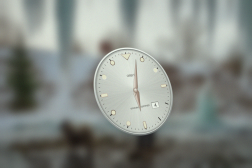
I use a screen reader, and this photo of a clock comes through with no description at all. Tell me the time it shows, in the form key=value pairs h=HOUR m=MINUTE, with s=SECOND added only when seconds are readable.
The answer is h=6 m=3
